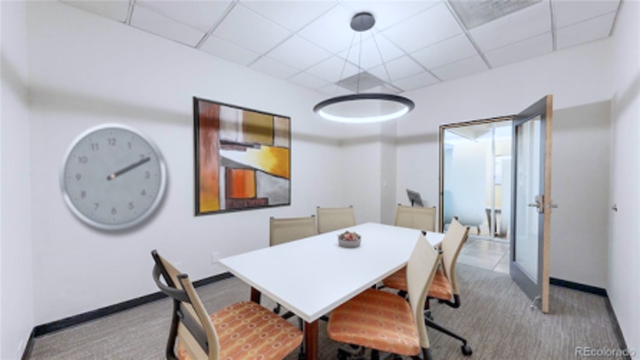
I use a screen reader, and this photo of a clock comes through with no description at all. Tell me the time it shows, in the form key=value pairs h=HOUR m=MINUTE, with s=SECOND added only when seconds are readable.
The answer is h=2 m=11
